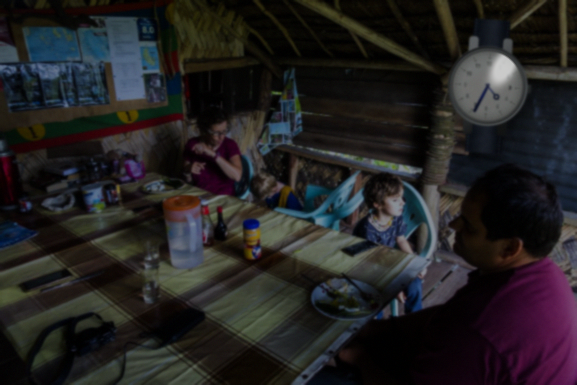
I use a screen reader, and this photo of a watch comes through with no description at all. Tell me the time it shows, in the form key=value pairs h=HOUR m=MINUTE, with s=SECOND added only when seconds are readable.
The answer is h=4 m=34
